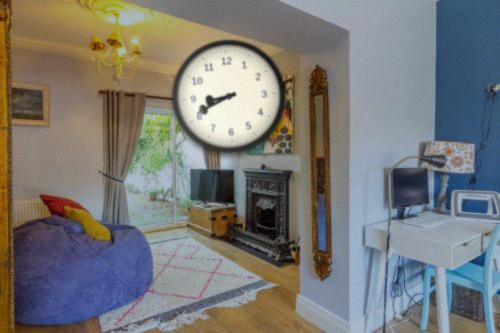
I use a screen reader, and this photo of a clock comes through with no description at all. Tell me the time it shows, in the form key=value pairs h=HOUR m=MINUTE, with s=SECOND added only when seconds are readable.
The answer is h=8 m=41
